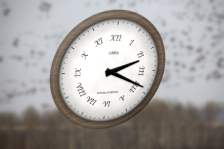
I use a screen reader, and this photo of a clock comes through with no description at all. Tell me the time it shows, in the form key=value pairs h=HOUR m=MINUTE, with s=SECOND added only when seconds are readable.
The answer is h=2 m=19
